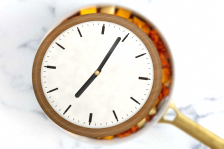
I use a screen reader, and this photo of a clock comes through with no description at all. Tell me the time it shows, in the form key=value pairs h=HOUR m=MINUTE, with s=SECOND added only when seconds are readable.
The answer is h=7 m=4
